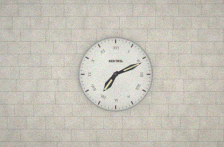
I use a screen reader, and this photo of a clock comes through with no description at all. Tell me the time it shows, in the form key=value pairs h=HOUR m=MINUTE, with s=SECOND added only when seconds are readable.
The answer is h=7 m=11
